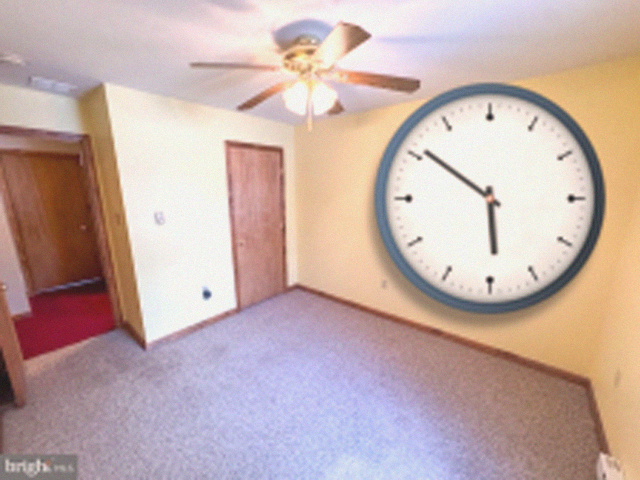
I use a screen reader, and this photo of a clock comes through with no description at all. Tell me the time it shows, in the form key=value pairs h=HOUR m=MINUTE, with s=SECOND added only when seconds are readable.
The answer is h=5 m=51
